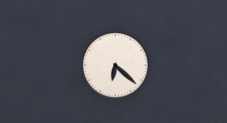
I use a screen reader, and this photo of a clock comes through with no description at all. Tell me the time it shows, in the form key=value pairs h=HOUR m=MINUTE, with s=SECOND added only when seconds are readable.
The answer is h=6 m=22
